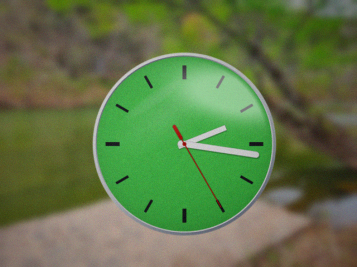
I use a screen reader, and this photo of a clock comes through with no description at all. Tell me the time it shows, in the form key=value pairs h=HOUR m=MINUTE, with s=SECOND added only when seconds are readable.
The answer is h=2 m=16 s=25
